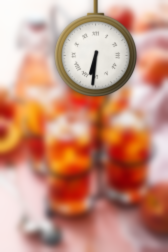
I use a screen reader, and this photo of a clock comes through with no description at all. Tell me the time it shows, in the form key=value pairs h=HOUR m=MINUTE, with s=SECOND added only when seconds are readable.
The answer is h=6 m=31
